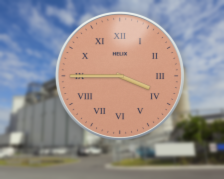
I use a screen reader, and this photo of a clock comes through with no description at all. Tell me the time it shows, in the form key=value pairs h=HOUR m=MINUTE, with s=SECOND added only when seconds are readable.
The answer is h=3 m=45
